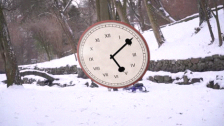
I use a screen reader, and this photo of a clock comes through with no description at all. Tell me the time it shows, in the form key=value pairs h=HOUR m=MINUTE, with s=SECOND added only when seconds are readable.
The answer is h=5 m=9
